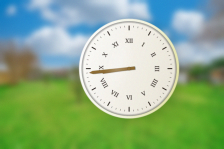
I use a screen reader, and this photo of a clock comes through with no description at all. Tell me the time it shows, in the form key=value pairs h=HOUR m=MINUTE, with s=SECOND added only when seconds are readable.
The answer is h=8 m=44
